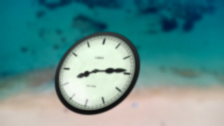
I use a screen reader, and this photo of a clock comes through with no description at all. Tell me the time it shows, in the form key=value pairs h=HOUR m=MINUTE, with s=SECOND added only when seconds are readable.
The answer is h=8 m=14
